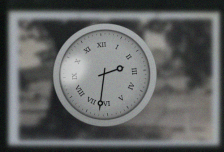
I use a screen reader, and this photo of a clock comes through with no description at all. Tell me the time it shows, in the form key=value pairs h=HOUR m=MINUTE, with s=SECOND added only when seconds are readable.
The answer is h=2 m=32
